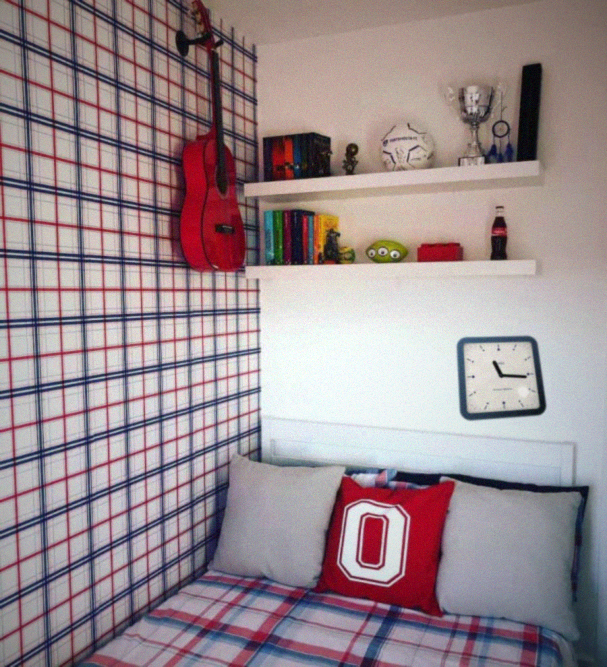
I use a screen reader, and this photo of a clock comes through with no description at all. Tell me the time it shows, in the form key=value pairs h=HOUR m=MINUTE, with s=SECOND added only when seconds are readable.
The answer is h=11 m=16
